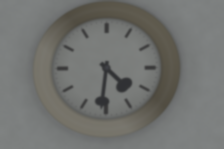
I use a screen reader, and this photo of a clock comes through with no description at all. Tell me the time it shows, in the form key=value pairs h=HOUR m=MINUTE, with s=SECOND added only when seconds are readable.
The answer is h=4 m=31
